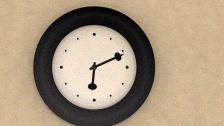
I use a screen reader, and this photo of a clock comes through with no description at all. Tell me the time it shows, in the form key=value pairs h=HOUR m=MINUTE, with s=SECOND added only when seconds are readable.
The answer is h=6 m=11
